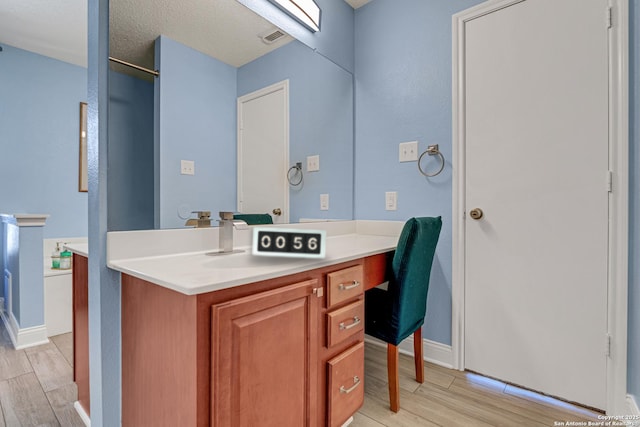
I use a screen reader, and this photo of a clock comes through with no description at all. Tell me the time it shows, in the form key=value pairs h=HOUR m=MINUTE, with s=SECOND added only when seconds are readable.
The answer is h=0 m=56
